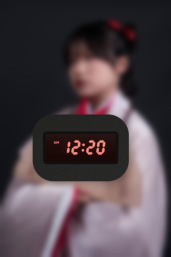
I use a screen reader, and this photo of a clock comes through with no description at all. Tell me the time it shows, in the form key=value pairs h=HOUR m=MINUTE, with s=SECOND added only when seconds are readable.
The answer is h=12 m=20
